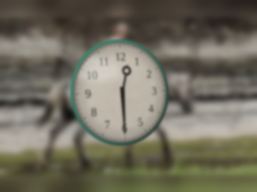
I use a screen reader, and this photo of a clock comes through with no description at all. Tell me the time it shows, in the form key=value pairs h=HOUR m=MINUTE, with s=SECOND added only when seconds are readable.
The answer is h=12 m=30
